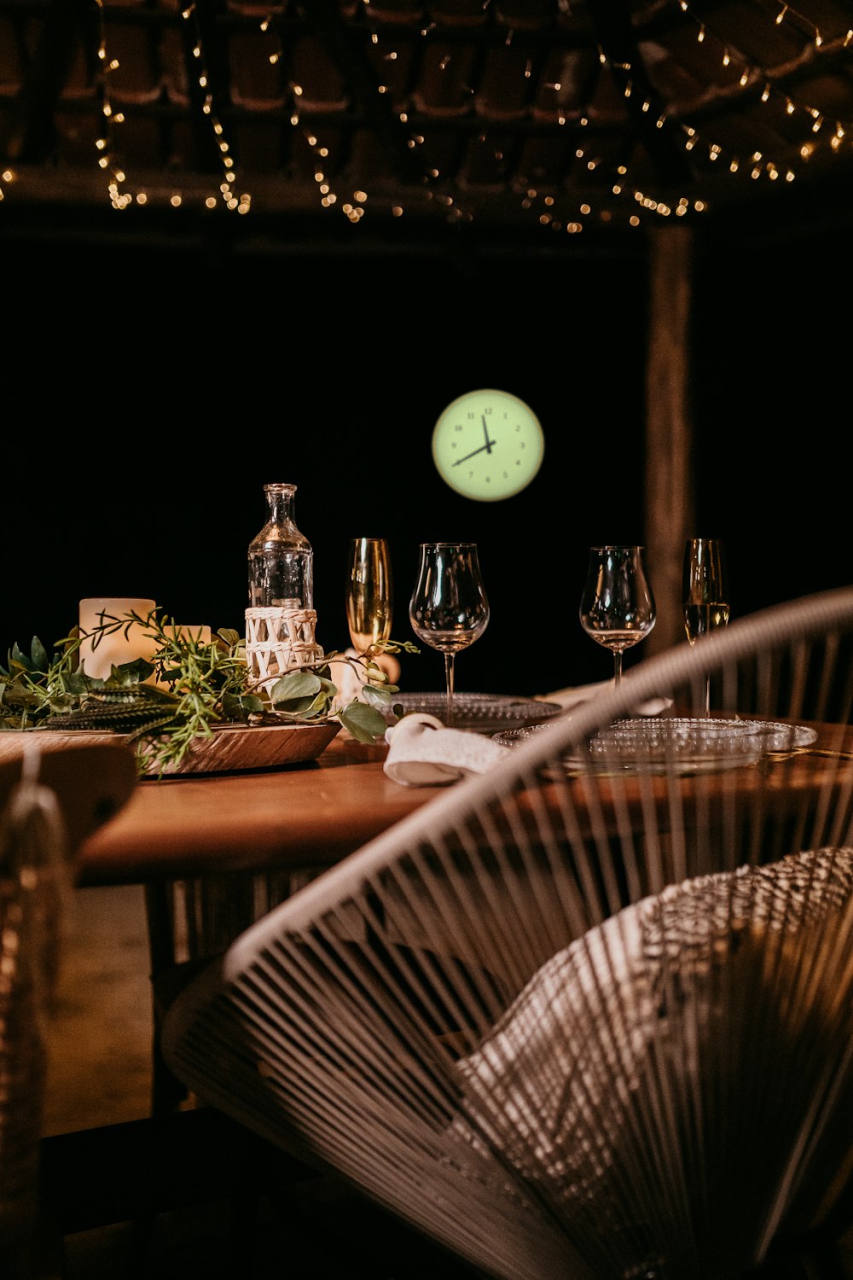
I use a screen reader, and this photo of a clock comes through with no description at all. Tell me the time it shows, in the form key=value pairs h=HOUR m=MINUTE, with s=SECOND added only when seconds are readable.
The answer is h=11 m=40
